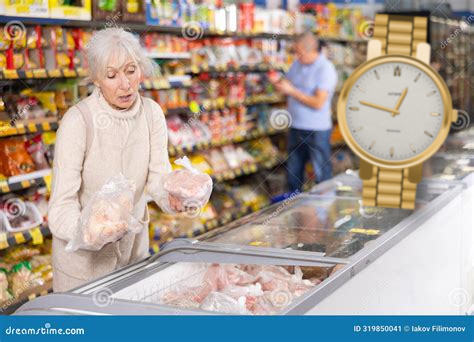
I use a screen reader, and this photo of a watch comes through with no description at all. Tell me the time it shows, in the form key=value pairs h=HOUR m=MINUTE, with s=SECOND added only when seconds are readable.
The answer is h=12 m=47
